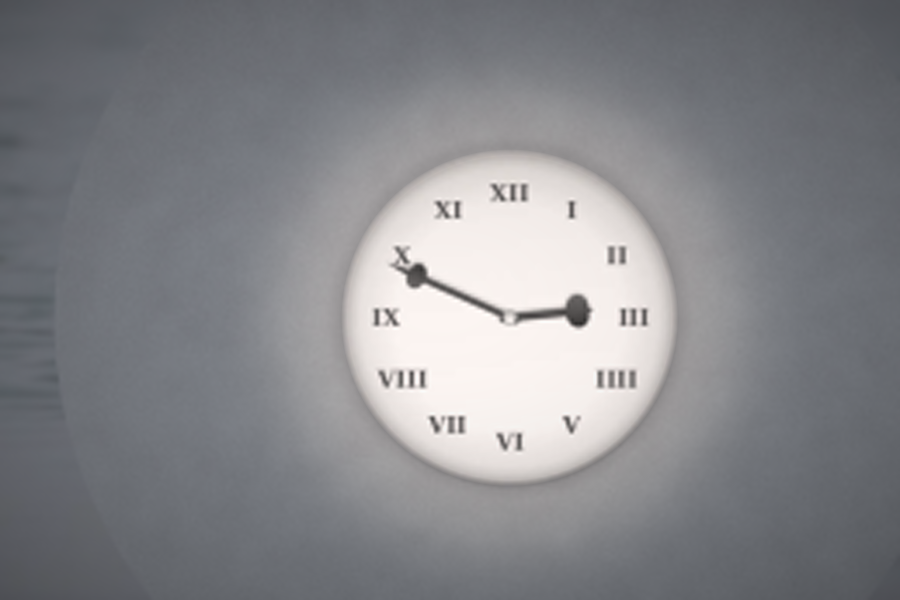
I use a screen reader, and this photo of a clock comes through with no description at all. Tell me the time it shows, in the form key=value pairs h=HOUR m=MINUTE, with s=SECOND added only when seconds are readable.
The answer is h=2 m=49
